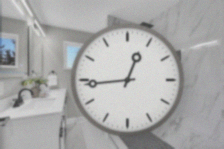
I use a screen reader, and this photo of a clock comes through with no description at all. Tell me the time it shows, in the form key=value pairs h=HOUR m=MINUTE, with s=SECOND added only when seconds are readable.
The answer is h=12 m=44
